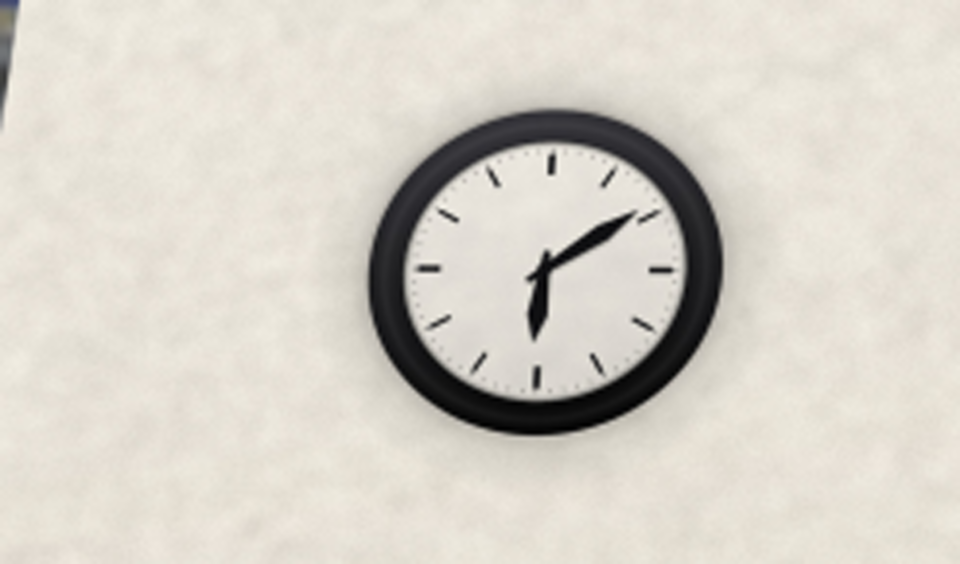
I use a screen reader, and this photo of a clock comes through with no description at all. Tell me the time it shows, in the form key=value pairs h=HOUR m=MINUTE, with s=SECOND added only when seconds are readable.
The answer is h=6 m=9
